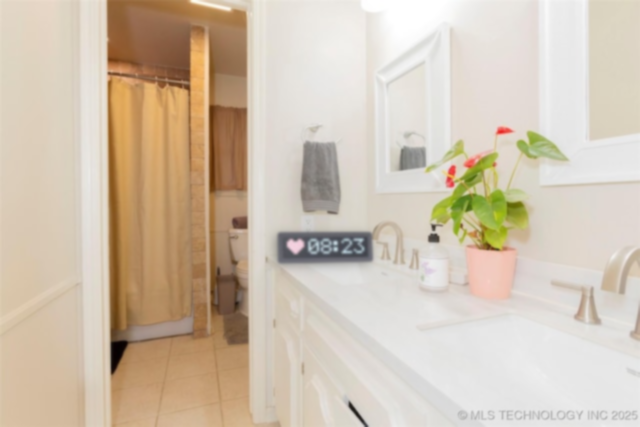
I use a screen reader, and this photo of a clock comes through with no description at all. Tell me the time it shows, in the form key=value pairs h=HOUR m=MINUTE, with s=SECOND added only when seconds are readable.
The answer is h=8 m=23
